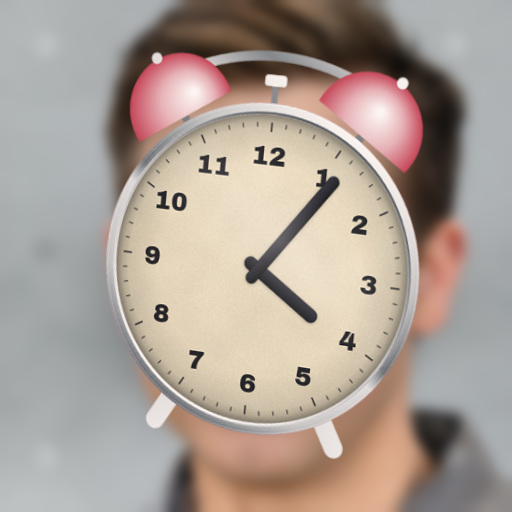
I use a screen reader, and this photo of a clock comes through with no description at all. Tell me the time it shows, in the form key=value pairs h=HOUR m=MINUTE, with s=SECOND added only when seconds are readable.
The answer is h=4 m=6
